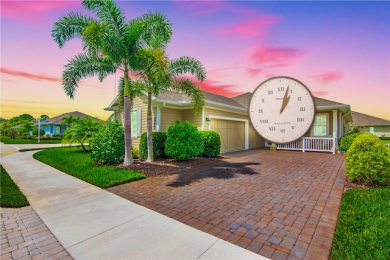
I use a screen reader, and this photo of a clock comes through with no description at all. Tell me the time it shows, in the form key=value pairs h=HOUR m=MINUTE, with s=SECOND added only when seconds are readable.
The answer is h=1 m=3
